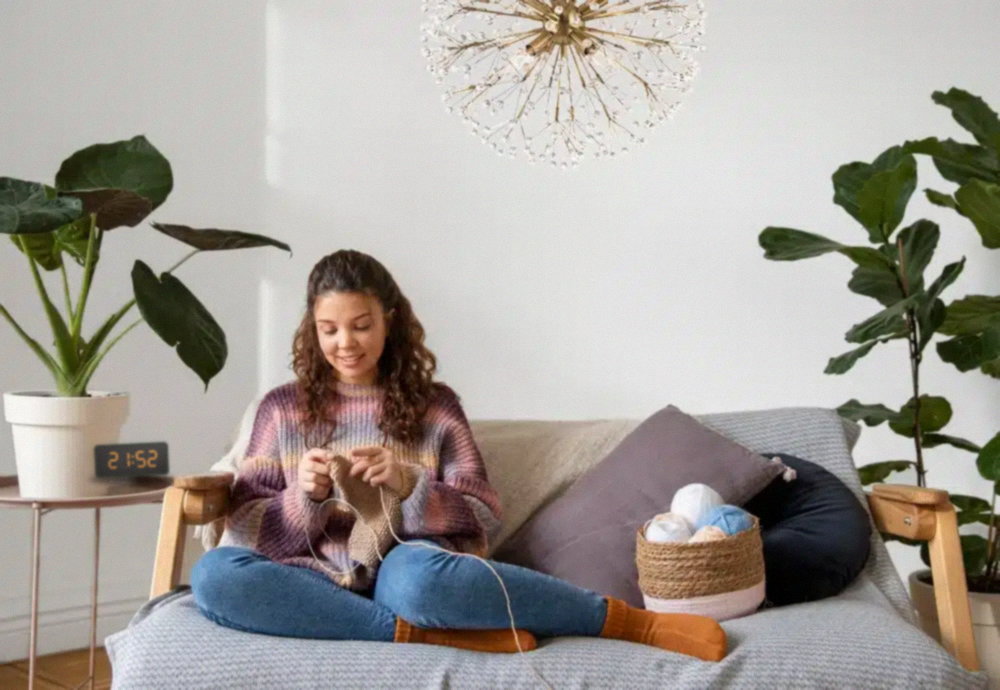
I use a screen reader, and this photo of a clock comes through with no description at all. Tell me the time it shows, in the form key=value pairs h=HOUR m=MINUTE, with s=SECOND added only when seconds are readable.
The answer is h=21 m=52
